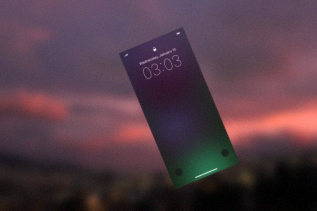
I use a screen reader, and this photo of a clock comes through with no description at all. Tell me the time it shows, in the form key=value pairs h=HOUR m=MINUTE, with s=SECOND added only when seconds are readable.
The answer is h=3 m=3
